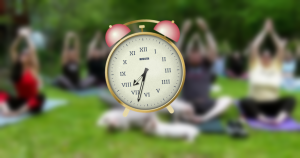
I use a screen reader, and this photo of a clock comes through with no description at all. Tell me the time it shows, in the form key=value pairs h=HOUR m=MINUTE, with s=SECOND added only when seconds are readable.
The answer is h=7 m=33
